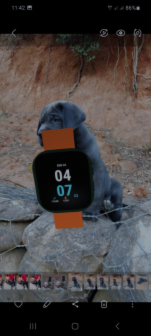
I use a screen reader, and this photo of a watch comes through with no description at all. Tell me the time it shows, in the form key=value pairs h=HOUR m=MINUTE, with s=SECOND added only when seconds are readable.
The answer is h=4 m=7
